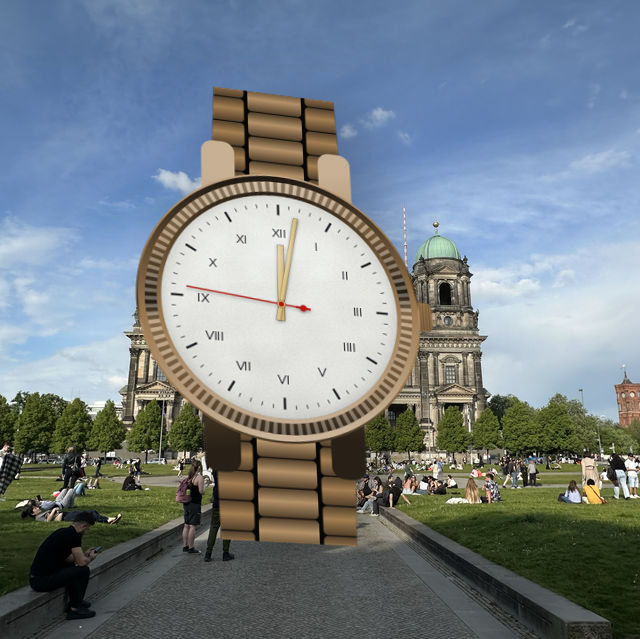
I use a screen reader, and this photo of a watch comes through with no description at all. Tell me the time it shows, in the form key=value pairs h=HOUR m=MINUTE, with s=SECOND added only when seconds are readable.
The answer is h=12 m=1 s=46
